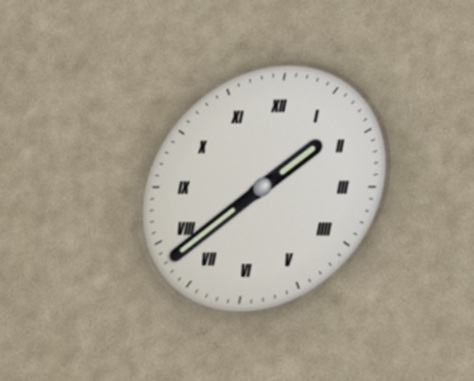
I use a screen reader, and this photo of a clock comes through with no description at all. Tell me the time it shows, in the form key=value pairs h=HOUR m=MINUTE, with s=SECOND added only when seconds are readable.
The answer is h=1 m=38
